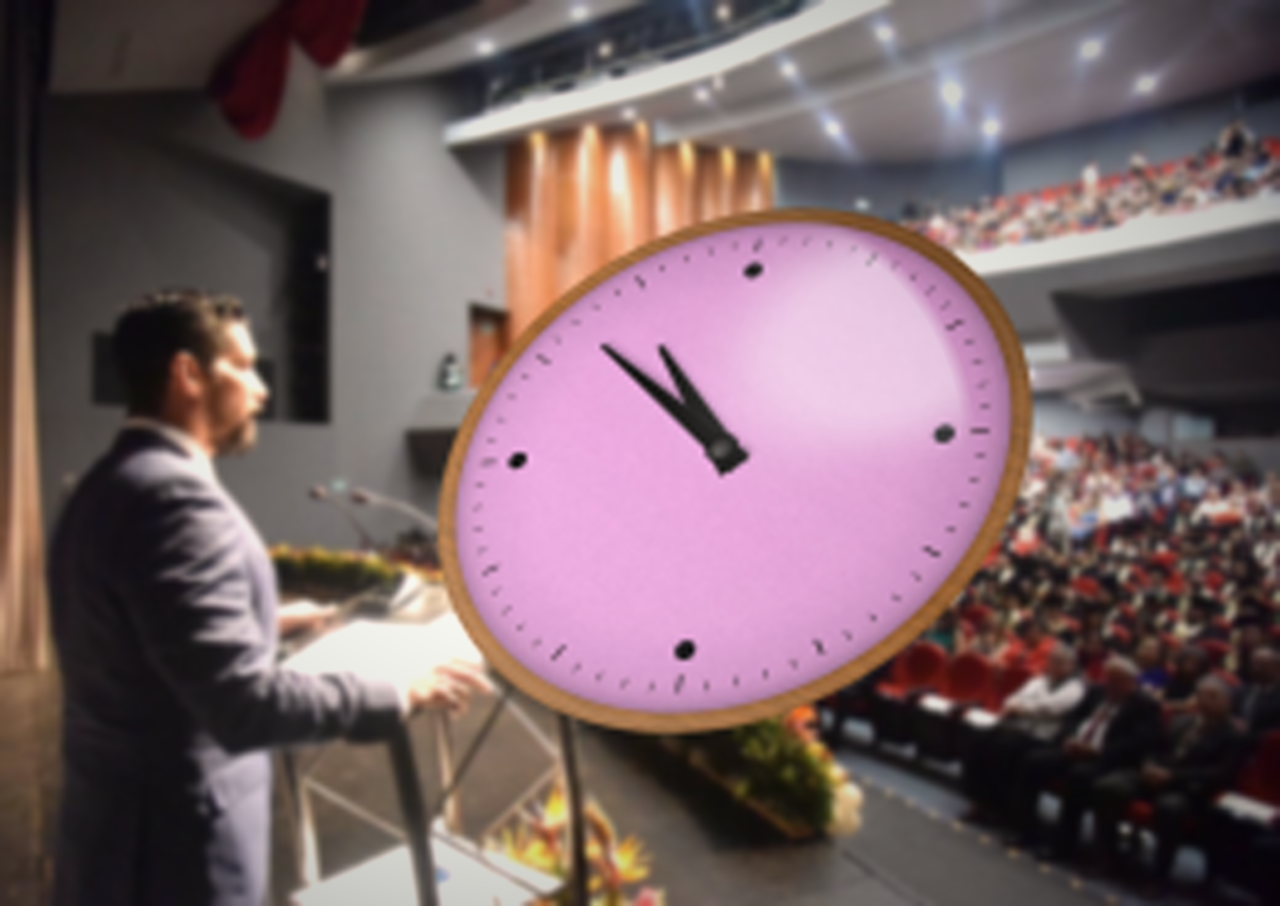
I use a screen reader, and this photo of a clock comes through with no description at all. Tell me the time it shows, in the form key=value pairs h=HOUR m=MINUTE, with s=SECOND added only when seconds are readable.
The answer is h=10 m=52
